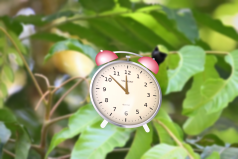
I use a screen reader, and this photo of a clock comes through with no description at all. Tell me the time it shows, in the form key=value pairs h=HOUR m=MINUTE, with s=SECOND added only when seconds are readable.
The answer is h=11 m=52
